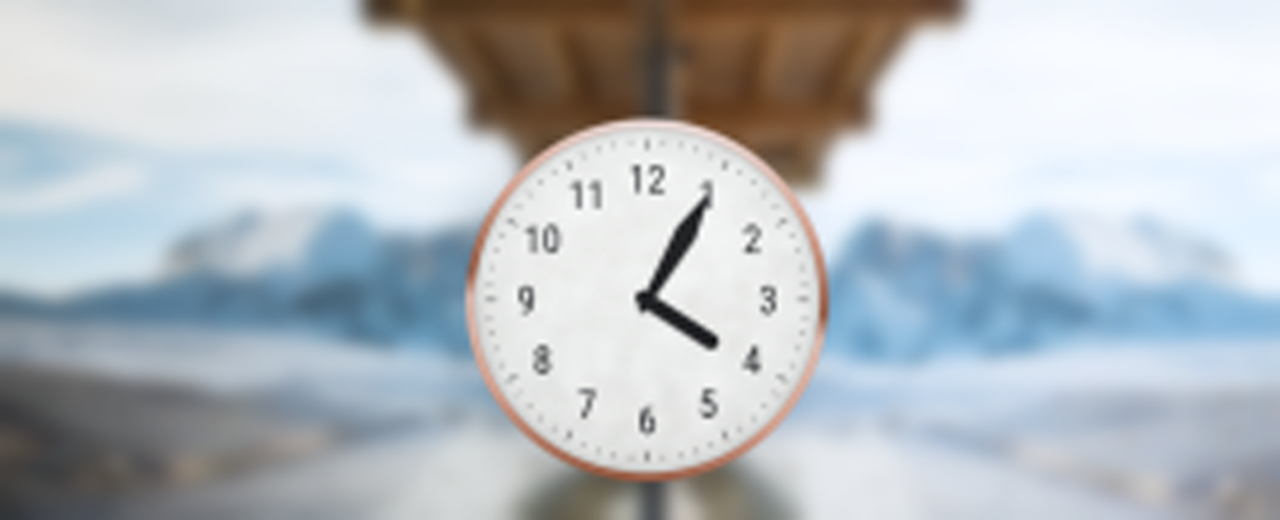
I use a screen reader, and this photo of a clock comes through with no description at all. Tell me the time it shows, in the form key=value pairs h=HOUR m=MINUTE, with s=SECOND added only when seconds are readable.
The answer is h=4 m=5
